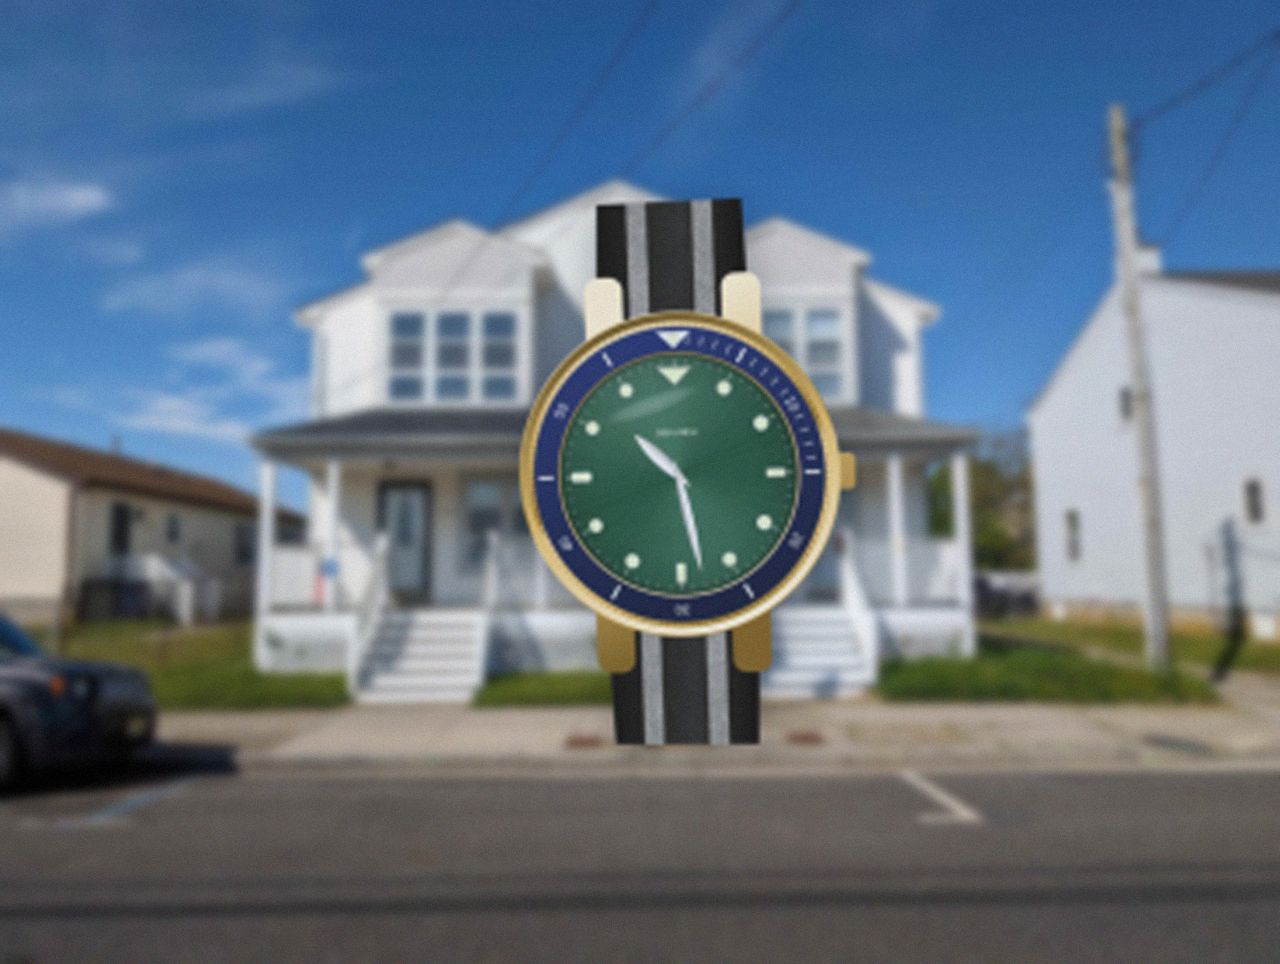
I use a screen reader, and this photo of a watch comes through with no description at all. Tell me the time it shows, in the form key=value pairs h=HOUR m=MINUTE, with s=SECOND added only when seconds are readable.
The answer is h=10 m=28
